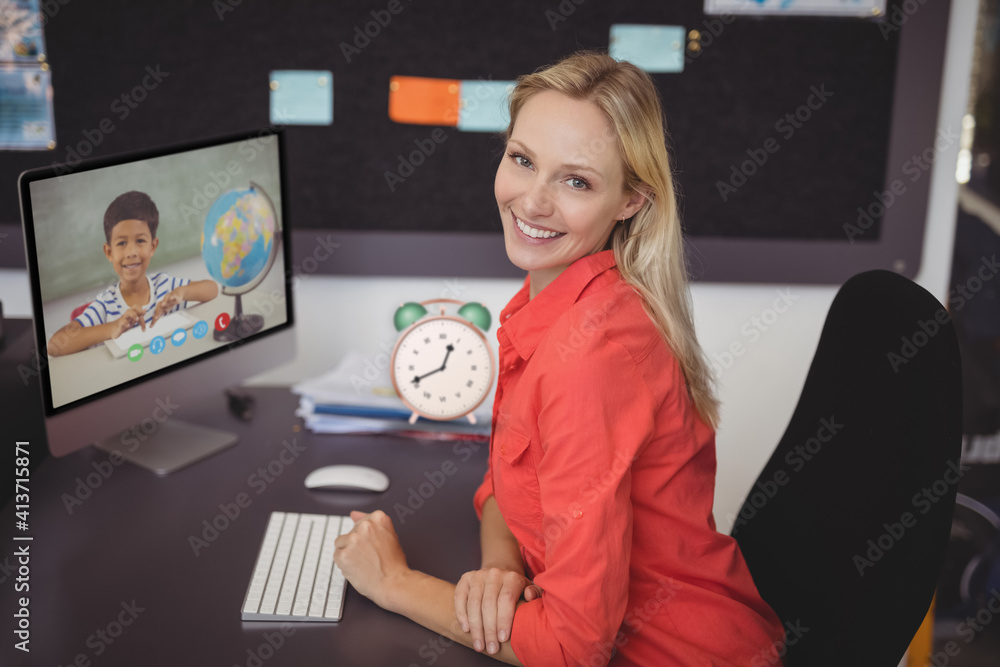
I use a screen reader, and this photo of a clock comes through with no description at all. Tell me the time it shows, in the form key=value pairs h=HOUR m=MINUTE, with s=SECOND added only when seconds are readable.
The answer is h=12 m=41
